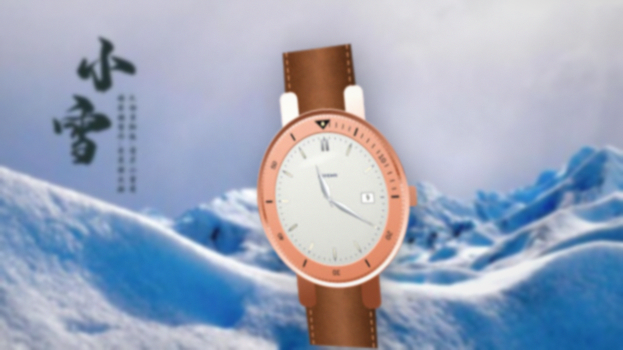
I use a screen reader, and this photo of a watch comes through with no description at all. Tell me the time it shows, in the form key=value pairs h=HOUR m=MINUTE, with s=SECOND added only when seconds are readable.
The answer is h=11 m=20
